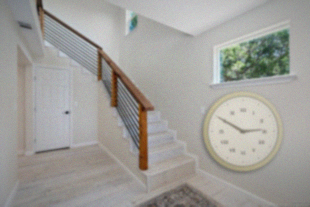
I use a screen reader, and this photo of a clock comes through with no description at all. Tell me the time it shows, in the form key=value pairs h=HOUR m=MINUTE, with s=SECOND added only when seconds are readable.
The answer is h=2 m=50
